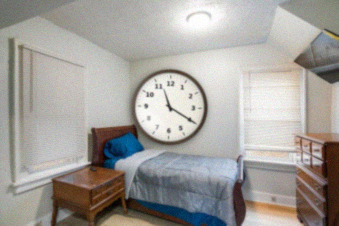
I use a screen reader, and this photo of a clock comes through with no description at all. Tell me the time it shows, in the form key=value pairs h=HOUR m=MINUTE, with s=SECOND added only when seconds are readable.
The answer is h=11 m=20
